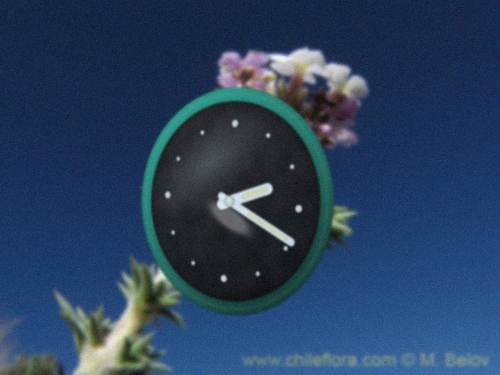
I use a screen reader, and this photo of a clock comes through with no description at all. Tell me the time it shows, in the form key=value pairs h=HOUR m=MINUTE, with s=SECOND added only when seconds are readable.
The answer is h=2 m=19
